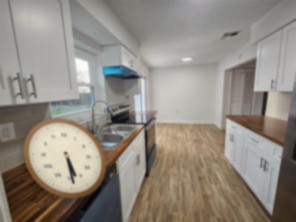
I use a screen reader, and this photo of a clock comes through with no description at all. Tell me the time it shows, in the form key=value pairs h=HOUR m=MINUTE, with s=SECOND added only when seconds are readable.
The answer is h=5 m=29
